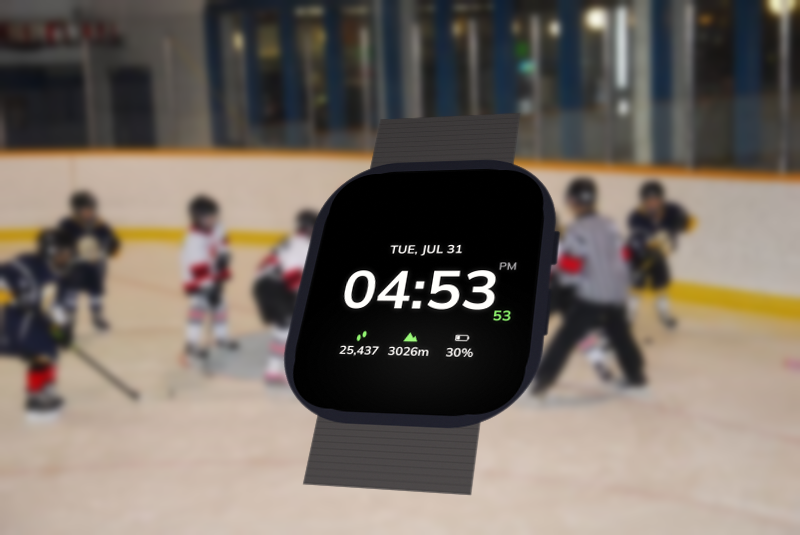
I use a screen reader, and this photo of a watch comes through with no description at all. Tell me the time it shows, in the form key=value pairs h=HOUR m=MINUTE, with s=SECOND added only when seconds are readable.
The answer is h=4 m=53 s=53
